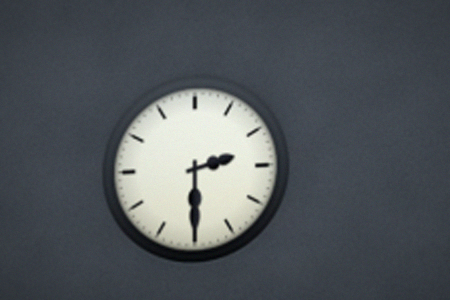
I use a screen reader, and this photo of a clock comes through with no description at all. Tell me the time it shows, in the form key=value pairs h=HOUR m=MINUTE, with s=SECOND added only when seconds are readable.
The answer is h=2 m=30
